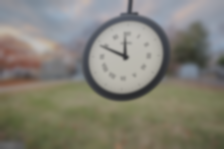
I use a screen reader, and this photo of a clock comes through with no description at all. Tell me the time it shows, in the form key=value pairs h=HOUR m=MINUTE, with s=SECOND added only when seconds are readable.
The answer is h=11 m=49
